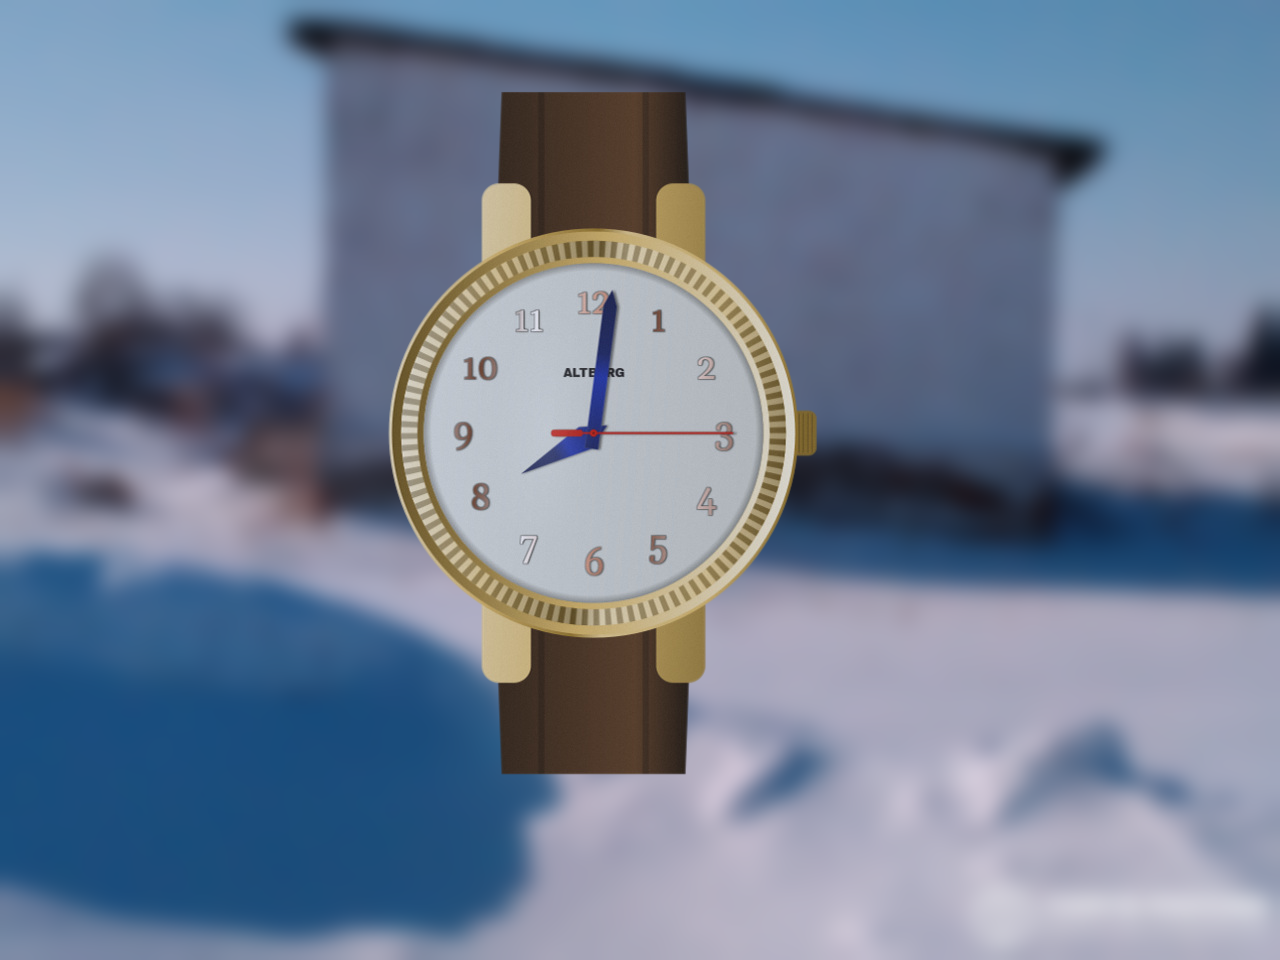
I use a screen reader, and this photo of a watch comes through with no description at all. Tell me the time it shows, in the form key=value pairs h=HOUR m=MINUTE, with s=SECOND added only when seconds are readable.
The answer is h=8 m=1 s=15
